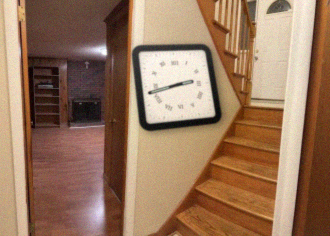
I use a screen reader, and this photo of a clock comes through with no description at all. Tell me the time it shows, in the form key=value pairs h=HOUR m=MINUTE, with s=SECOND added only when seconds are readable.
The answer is h=2 m=43
